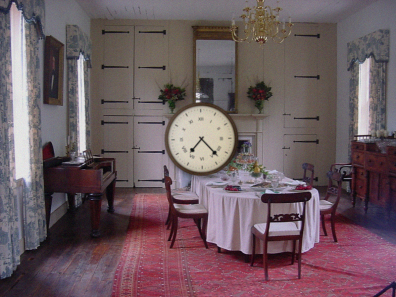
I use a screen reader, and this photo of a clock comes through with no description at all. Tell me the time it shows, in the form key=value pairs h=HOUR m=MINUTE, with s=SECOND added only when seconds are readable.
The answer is h=7 m=23
